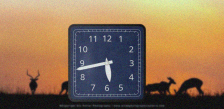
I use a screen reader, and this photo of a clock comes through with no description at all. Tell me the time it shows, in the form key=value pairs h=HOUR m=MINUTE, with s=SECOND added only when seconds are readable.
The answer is h=5 m=43
